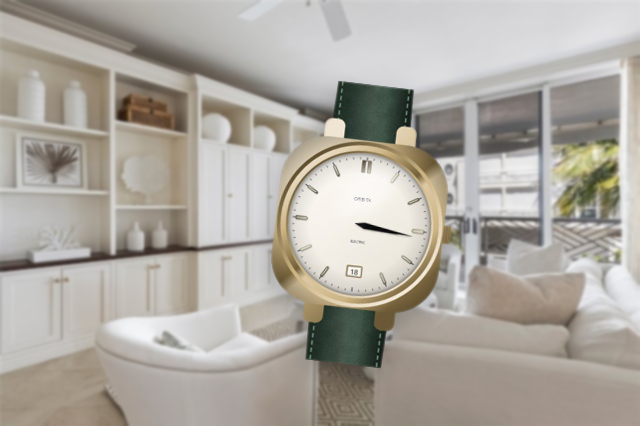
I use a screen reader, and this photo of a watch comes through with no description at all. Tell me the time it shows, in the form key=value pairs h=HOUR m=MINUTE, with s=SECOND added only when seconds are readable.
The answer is h=3 m=16
